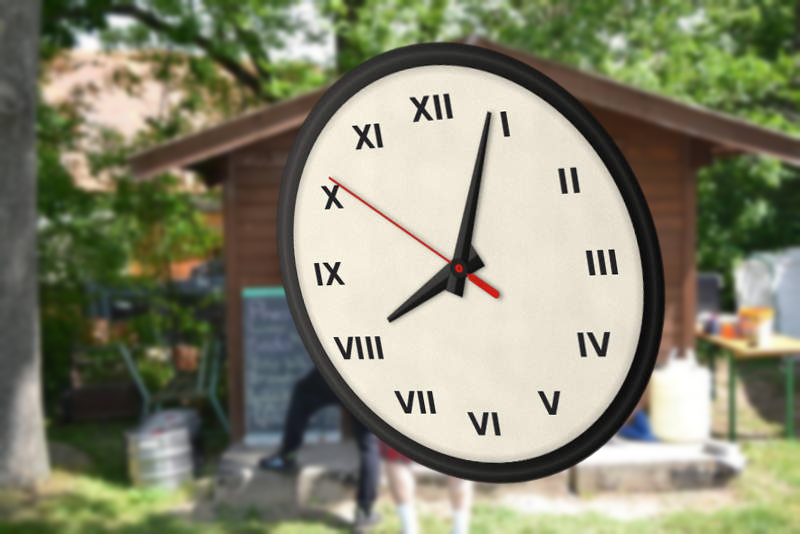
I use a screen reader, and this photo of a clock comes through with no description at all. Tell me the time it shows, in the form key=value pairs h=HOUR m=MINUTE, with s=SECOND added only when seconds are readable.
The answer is h=8 m=3 s=51
